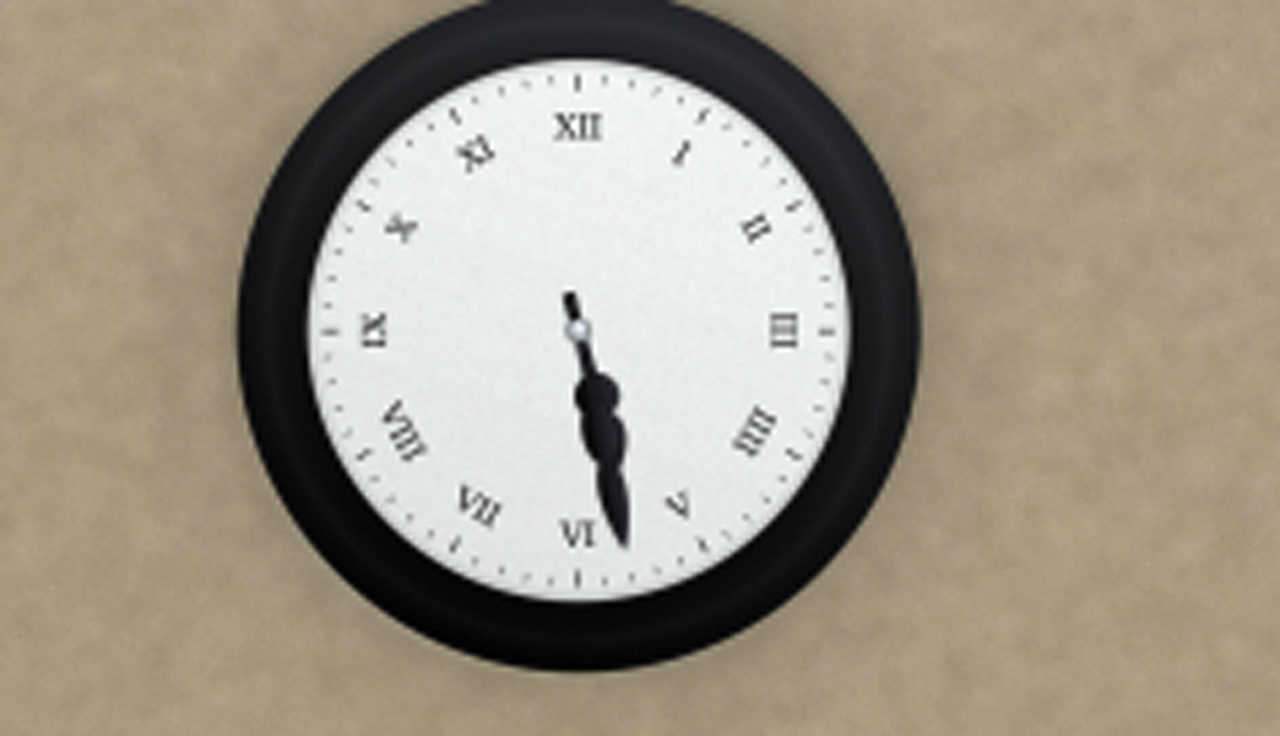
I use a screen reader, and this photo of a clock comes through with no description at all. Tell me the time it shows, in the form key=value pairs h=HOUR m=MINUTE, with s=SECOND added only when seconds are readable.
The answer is h=5 m=28
